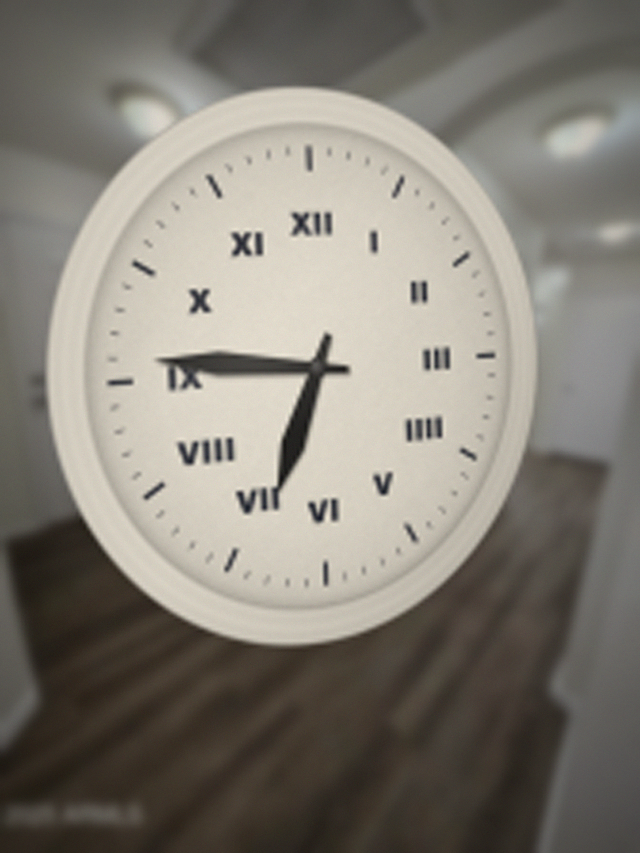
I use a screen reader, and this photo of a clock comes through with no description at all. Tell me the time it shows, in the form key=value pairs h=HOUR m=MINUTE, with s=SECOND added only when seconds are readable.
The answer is h=6 m=46
